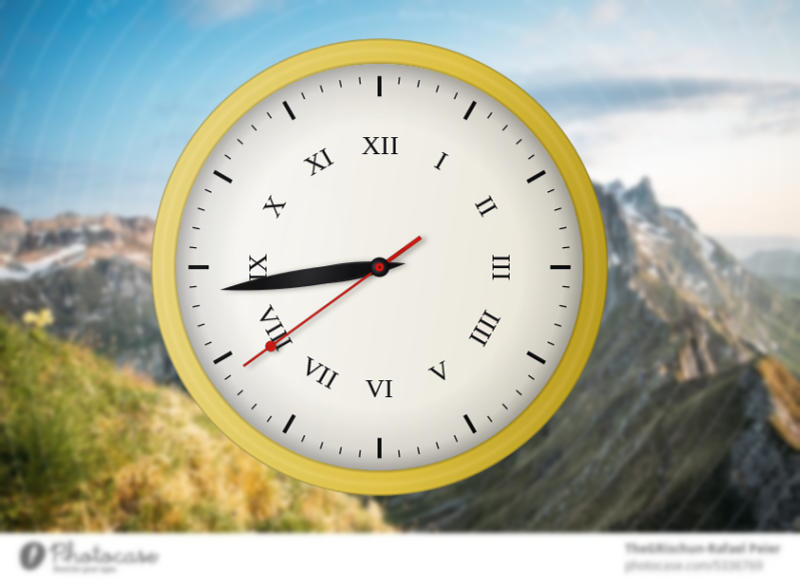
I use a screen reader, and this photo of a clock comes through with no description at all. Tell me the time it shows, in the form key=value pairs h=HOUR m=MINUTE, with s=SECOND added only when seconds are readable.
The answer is h=8 m=43 s=39
